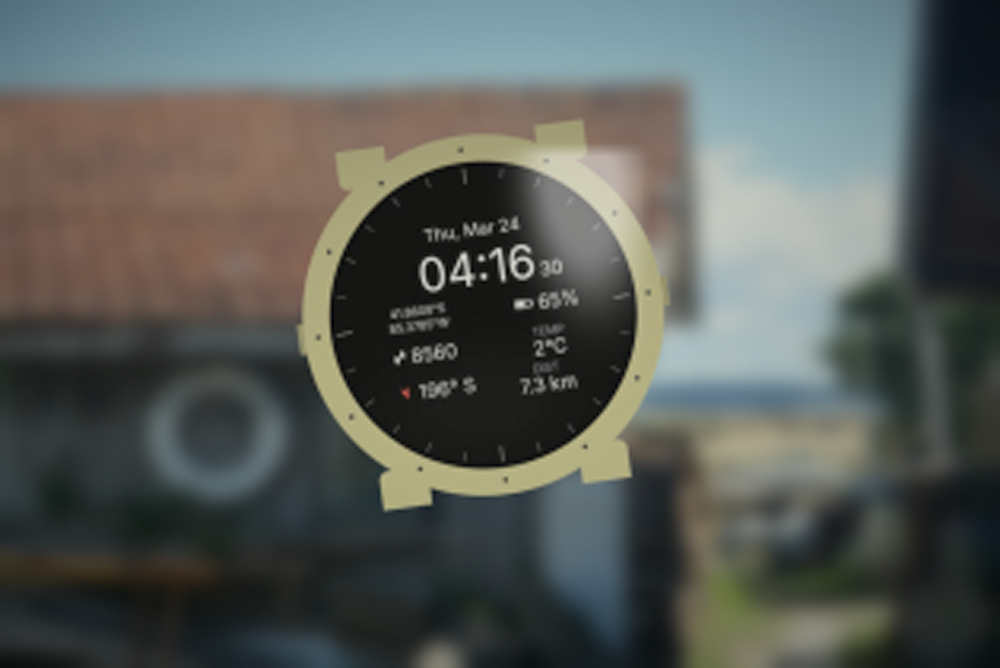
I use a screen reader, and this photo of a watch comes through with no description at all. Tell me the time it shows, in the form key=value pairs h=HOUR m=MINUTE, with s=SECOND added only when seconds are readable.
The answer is h=4 m=16
